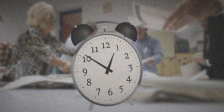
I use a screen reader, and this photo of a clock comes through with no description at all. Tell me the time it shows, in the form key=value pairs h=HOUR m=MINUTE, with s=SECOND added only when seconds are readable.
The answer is h=12 m=51
